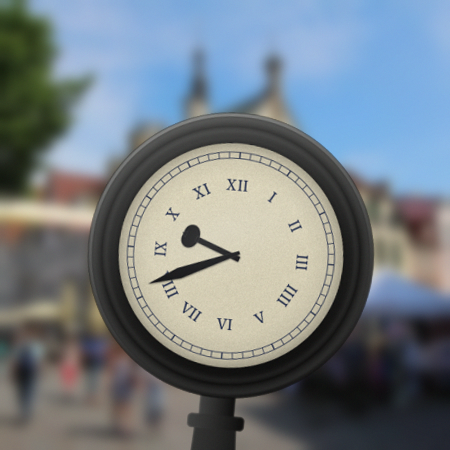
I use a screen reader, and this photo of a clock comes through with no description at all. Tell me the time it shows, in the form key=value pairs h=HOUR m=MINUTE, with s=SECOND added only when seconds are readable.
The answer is h=9 m=41
